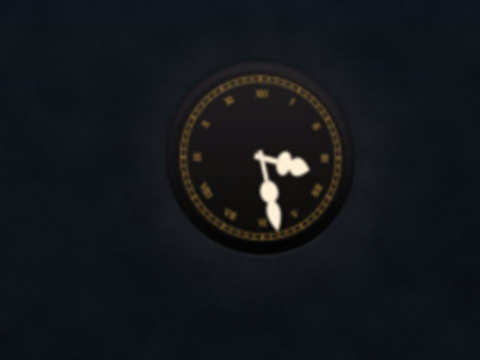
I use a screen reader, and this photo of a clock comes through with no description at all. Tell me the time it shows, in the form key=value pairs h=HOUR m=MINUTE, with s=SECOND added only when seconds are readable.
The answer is h=3 m=28
